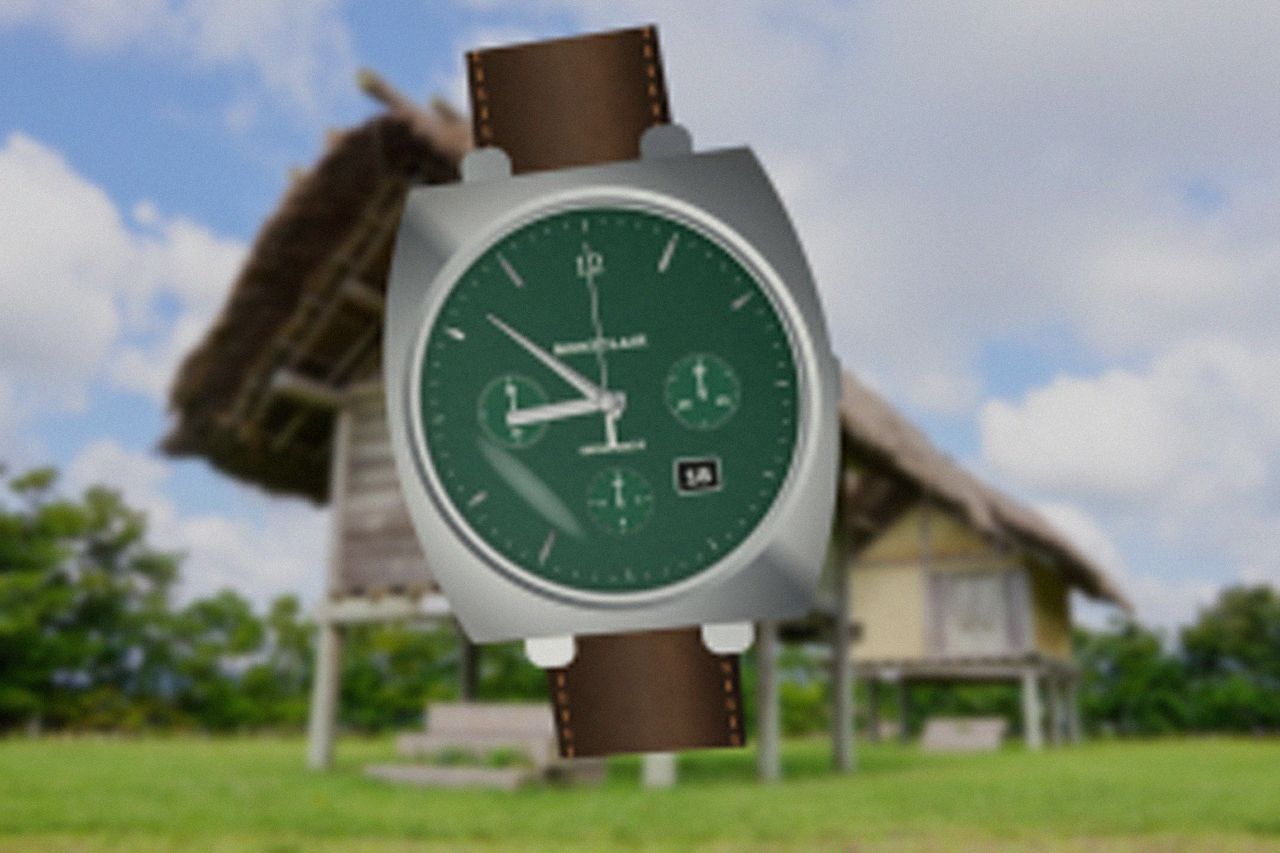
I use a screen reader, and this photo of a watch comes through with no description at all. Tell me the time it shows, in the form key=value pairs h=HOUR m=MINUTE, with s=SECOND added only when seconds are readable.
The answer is h=8 m=52
